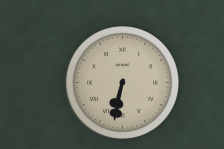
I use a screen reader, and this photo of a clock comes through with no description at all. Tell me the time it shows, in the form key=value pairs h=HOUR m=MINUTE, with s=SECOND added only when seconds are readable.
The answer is h=6 m=32
